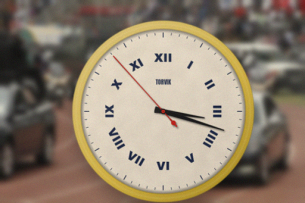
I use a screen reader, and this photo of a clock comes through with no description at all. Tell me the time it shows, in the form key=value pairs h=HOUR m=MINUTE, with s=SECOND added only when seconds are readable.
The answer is h=3 m=17 s=53
